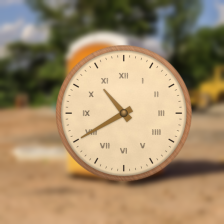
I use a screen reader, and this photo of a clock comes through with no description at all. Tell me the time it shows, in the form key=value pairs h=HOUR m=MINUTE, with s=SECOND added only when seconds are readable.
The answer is h=10 m=40
